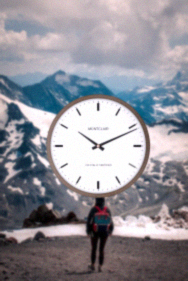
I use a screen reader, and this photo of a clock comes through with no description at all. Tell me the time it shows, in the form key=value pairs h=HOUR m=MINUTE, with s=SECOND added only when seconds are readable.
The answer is h=10 m=11
